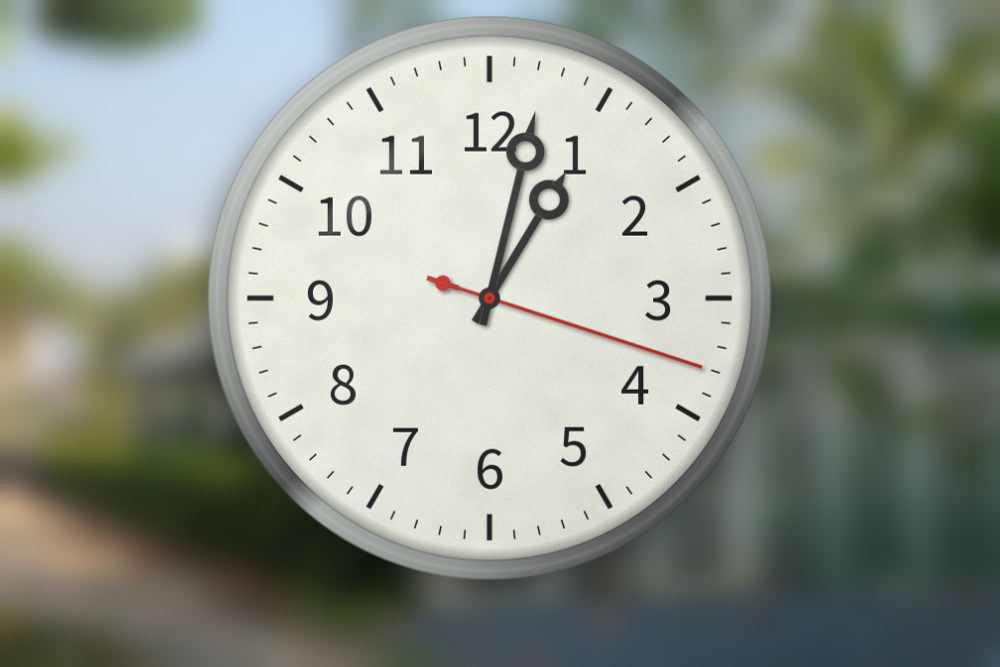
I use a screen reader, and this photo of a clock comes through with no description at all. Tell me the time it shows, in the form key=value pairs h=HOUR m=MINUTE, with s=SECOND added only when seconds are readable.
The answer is h=1 m=2 s=18
